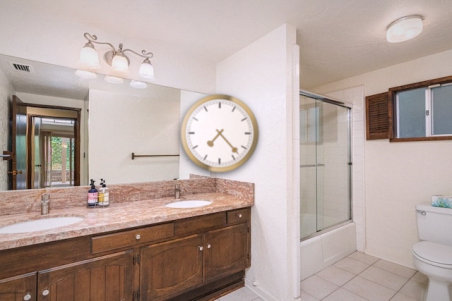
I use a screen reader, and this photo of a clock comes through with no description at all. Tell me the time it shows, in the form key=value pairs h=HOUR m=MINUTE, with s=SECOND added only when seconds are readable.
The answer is h=7 m=23
